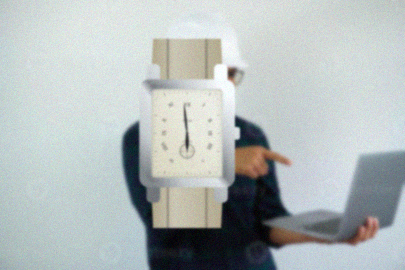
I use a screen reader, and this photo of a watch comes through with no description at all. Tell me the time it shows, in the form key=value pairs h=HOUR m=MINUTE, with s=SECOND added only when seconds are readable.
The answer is h=5 m=59
